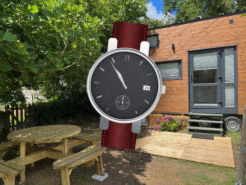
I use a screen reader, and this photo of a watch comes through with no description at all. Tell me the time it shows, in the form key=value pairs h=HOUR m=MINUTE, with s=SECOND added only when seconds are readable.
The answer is h=10 m=54
